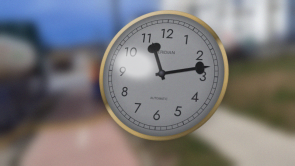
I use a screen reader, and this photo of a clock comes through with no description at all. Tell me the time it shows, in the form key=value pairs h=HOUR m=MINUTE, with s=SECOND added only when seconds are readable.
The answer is h=11 m=13
